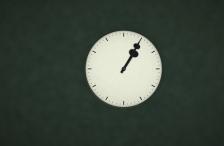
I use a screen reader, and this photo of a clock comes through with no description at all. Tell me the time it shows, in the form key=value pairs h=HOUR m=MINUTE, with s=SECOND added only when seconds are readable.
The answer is h=1 m=5
